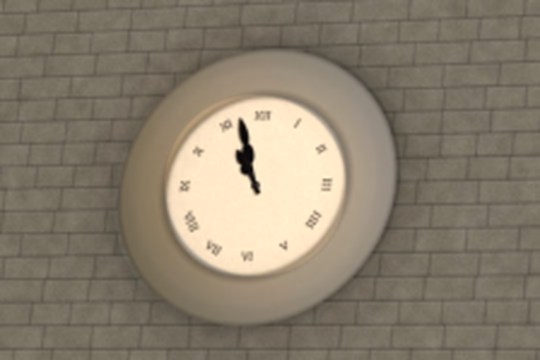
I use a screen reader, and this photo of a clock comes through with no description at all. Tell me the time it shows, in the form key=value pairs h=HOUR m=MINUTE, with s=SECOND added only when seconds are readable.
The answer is h=10 m=57
